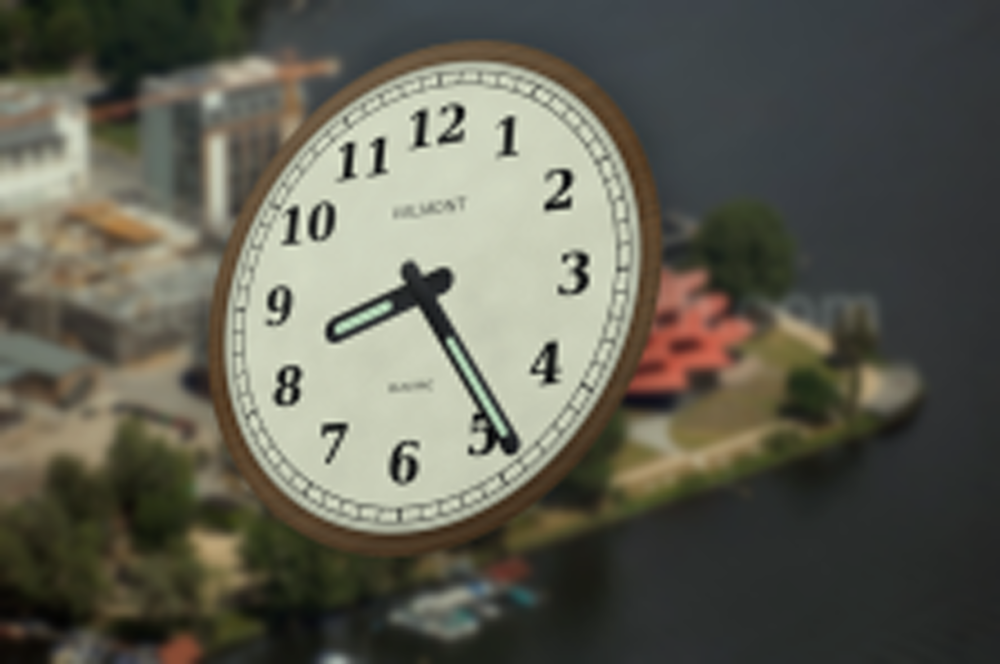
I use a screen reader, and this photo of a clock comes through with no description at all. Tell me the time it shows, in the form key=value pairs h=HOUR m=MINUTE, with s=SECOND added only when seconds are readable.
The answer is h=8 m=24
